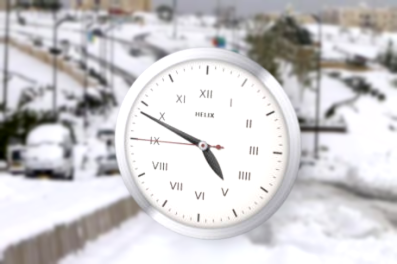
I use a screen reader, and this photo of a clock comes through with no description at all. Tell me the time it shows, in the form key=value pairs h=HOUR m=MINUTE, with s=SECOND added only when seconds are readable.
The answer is h=4 m=48 s=45
